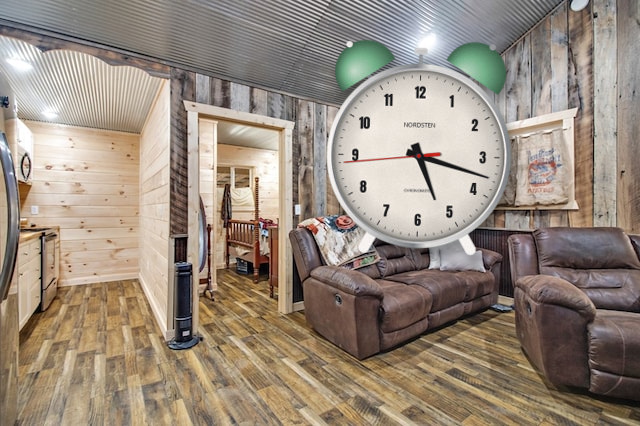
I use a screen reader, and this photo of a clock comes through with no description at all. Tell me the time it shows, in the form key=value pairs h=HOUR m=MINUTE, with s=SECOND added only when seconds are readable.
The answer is h=5 m=17 s=44
